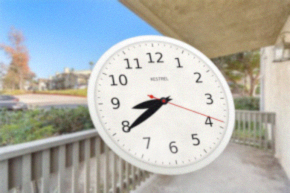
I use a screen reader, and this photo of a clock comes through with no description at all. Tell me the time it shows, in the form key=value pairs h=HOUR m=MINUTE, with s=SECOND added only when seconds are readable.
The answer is h=8 m=39 s=19
